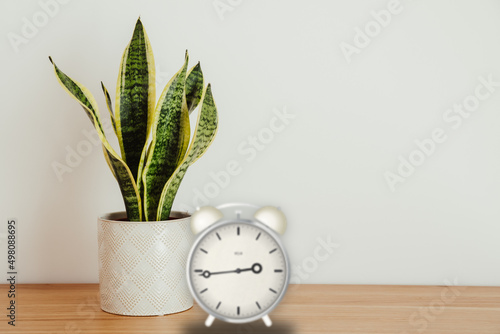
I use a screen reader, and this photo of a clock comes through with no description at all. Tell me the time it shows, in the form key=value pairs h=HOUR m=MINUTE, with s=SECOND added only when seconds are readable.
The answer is h=2 m=44
